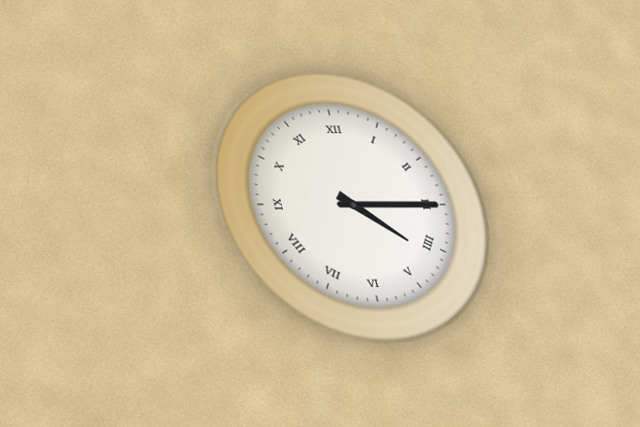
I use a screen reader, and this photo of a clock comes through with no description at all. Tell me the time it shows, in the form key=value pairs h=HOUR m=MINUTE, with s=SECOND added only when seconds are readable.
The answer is h=4 m=15
